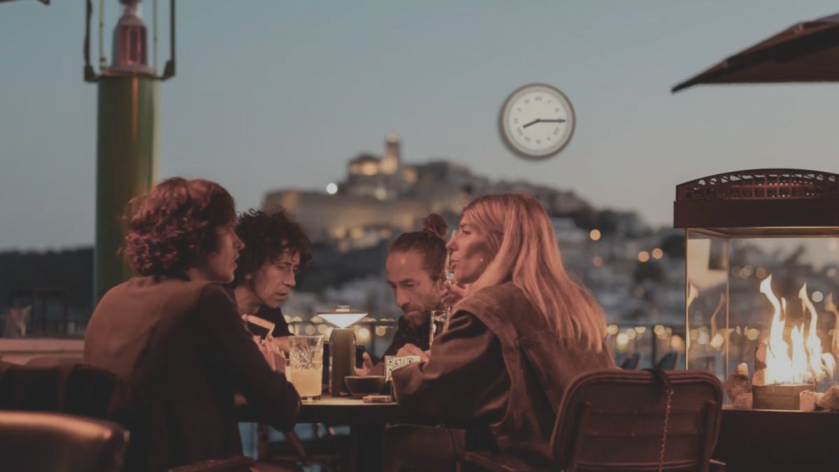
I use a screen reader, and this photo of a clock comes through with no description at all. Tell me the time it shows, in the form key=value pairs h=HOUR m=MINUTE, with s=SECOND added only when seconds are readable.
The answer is h=8 m=15
